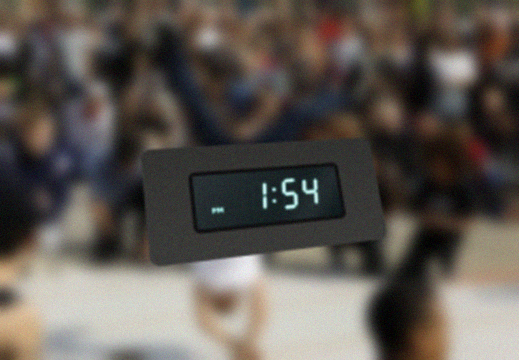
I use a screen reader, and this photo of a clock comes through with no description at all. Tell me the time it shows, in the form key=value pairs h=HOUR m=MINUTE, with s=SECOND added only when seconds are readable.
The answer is h=1 m=54
